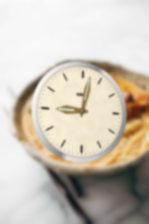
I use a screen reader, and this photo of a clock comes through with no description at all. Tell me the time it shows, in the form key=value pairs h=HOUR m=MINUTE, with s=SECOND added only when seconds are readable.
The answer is h=9 m=2
